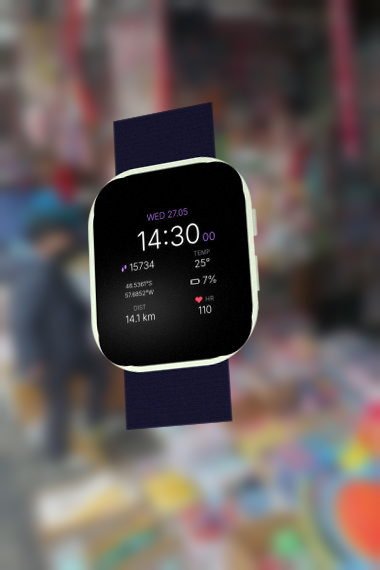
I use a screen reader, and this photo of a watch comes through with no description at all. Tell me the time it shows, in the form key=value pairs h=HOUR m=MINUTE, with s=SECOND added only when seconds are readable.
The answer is h=14 m=30 s=0
